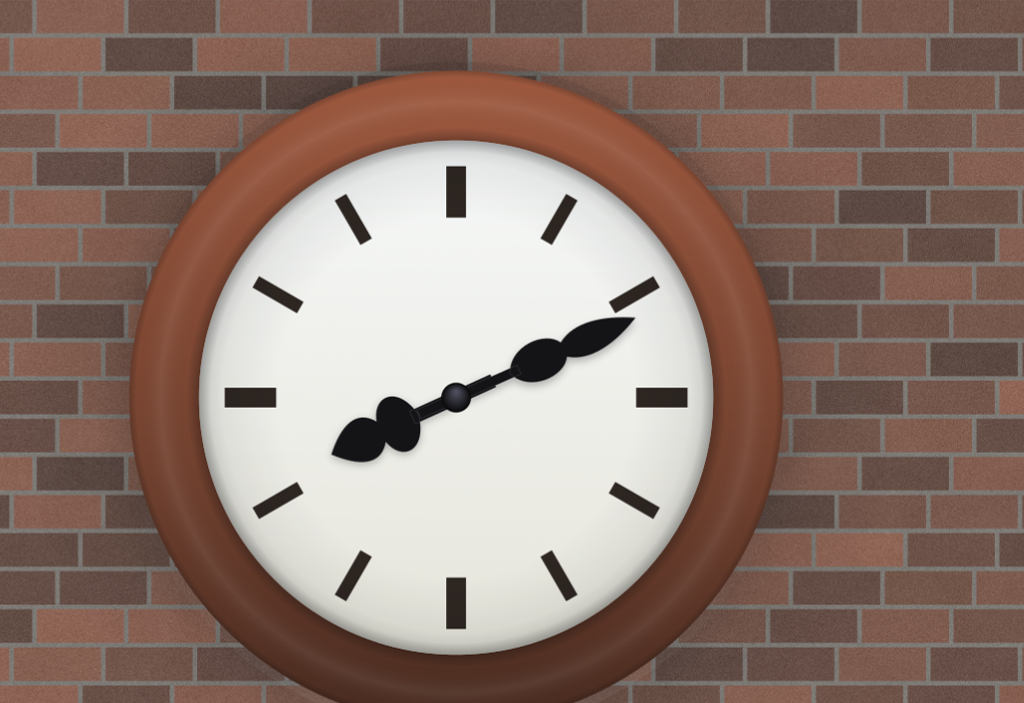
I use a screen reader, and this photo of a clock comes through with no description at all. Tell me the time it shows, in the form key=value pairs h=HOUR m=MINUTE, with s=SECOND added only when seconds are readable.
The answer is h=8 m=11
